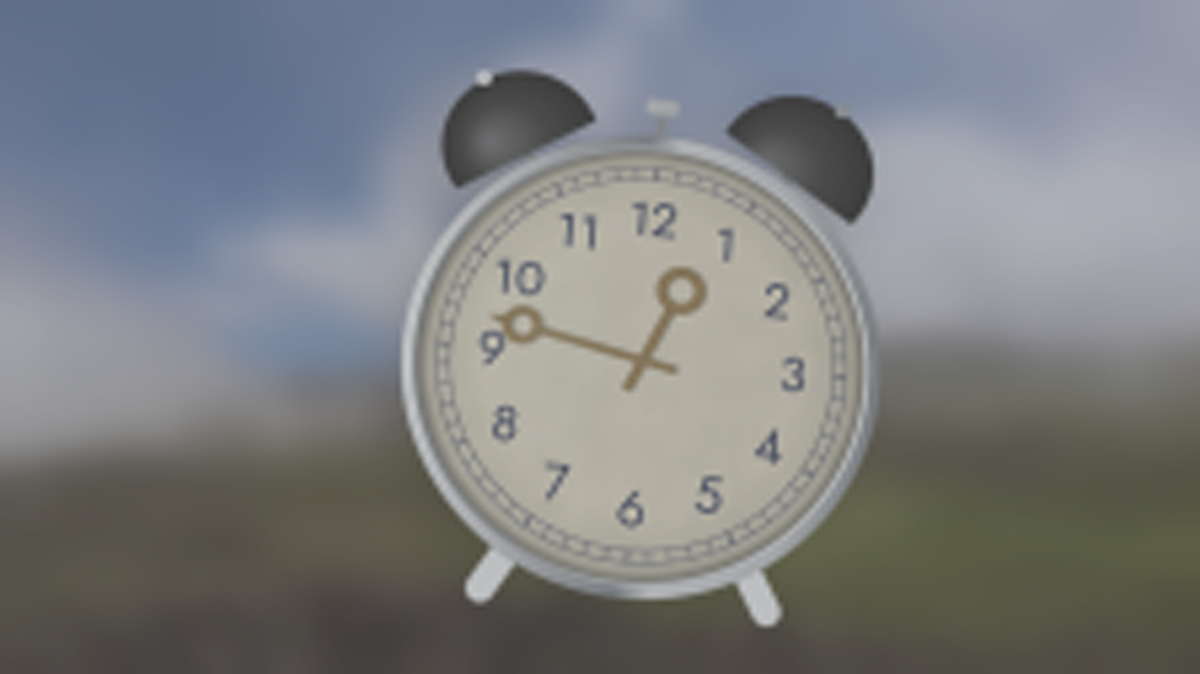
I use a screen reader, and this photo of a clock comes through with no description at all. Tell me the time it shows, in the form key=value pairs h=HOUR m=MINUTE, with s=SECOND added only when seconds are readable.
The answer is h=12 m=47
